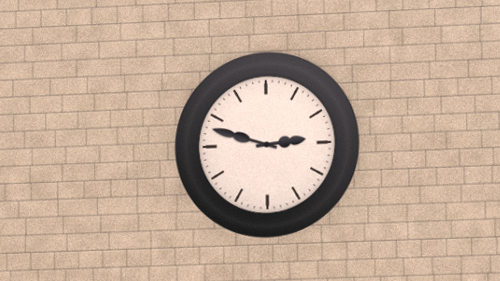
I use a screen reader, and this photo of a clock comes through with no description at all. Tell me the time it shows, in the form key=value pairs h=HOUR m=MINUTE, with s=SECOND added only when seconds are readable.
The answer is h=2 m=48
